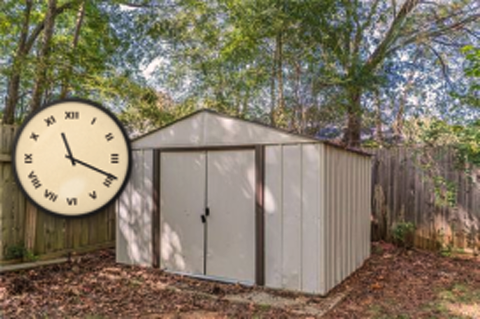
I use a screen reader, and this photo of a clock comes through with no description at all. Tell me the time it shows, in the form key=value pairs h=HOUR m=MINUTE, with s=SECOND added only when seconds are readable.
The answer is h=11 m=19
